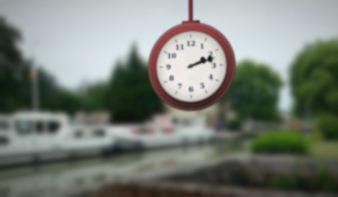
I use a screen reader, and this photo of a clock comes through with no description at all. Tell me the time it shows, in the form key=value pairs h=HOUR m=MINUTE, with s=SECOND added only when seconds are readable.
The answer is h=2 m=12
